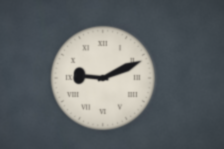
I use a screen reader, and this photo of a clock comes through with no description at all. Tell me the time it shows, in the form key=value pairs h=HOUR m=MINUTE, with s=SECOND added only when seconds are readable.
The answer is h=9 m=11
